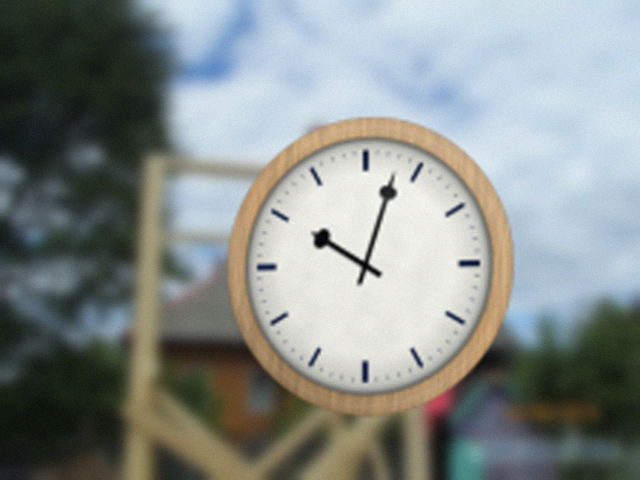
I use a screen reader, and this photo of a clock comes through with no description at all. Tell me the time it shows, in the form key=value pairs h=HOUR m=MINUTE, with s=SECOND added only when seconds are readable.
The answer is h=10 m=3
